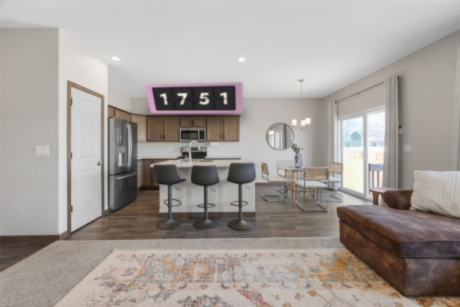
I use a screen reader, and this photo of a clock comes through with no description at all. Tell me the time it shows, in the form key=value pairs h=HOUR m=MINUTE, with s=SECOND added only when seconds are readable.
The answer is h=17 m=51
